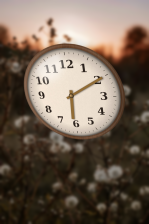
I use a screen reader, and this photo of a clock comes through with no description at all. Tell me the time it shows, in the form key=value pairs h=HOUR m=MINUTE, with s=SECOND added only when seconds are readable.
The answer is h=6 m=10
